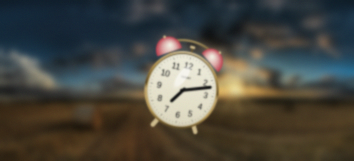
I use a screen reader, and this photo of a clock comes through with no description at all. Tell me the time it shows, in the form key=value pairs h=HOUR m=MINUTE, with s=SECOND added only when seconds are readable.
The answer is h=7 m=12
